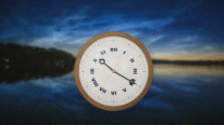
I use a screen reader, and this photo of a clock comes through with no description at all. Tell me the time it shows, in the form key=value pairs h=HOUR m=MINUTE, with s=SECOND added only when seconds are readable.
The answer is h=10 m=20
